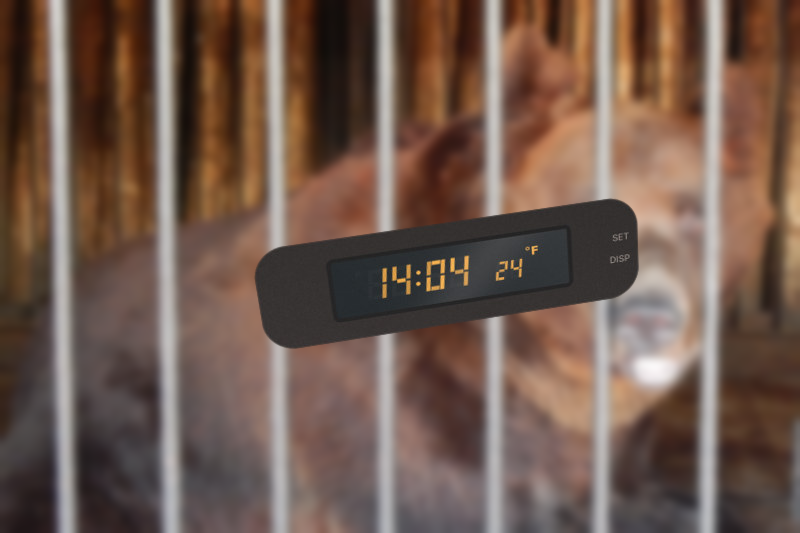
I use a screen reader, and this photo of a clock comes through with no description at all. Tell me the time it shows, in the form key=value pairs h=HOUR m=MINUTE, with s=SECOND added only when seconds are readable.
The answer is h=14 m=4
